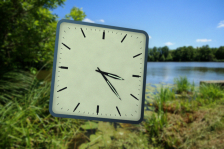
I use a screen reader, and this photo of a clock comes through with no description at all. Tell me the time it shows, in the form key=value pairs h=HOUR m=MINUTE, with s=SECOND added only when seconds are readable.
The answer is h=3 m=23
